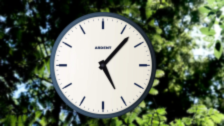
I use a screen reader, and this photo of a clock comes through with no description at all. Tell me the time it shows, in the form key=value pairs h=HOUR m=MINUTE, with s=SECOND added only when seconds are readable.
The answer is h=5 m=7
